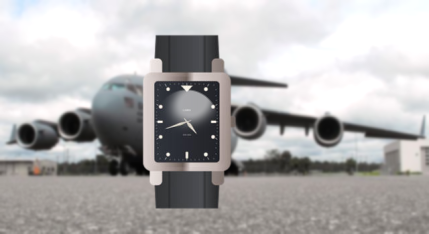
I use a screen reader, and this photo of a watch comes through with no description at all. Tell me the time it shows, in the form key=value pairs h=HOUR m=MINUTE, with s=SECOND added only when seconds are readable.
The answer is h=4 m=42
